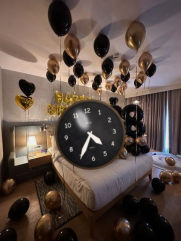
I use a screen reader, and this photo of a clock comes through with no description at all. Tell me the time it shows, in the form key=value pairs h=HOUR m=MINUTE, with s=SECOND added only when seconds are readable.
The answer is h=4 m=35
